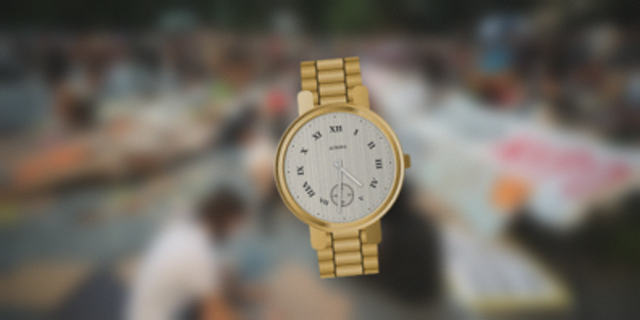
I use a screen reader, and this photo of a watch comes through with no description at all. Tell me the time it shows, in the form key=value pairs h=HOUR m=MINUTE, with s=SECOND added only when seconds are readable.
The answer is h=4 m=31
